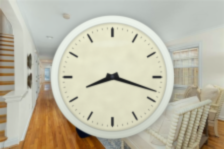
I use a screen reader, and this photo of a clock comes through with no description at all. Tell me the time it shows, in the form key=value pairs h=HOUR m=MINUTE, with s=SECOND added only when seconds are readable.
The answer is h=8 m=18
